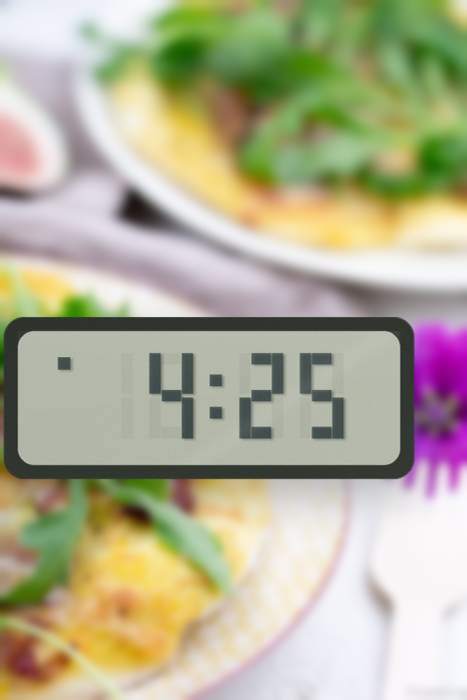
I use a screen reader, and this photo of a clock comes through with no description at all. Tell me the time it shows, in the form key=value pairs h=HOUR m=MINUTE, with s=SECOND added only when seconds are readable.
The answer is h=4 m=25
